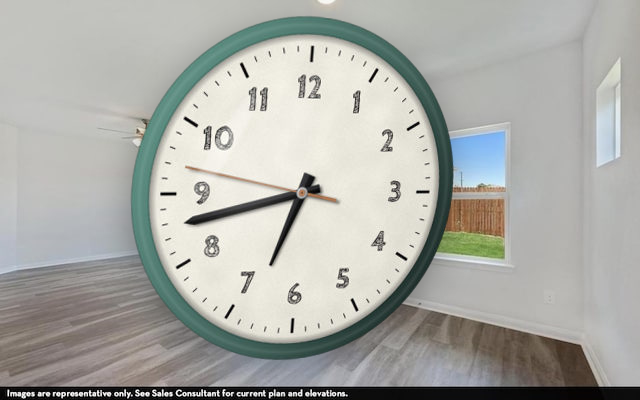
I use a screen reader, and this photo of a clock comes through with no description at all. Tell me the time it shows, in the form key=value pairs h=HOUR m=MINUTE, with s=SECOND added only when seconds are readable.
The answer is h=6 m=42 s=47
